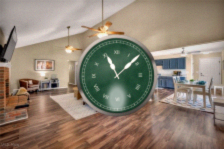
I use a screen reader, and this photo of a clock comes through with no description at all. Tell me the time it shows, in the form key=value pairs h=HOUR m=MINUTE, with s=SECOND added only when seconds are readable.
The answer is h=11 m=8
